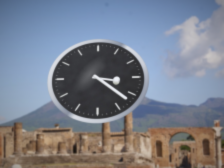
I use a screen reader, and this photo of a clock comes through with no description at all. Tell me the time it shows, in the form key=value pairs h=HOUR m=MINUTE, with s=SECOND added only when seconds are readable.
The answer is h=3 m=22
